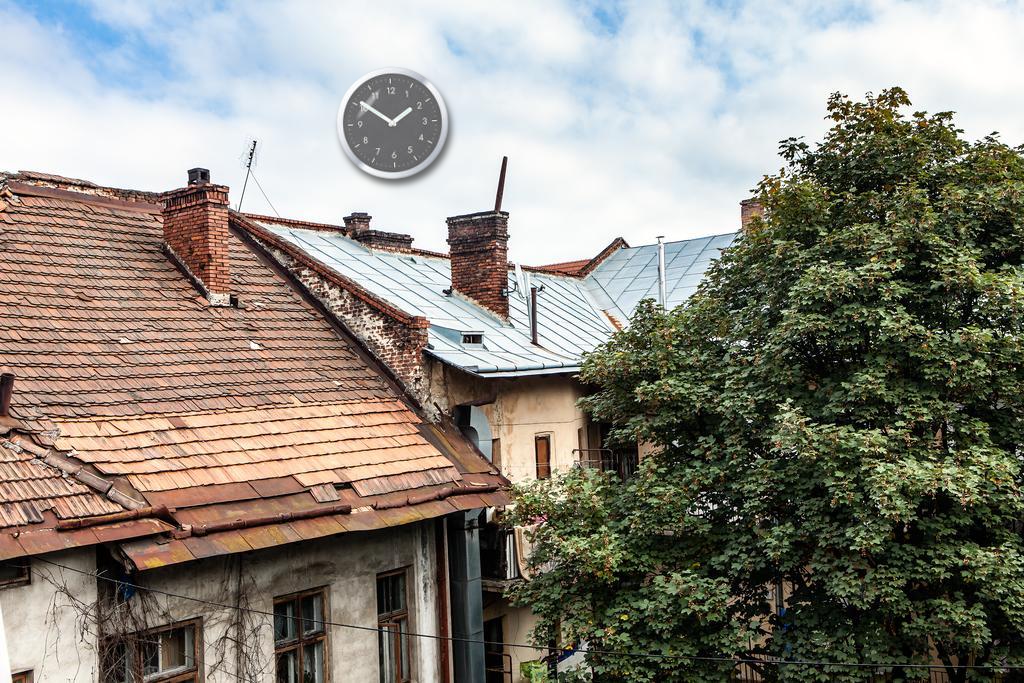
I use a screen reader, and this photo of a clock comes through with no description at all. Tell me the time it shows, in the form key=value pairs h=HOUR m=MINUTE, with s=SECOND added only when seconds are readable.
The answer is h=1 m=51
